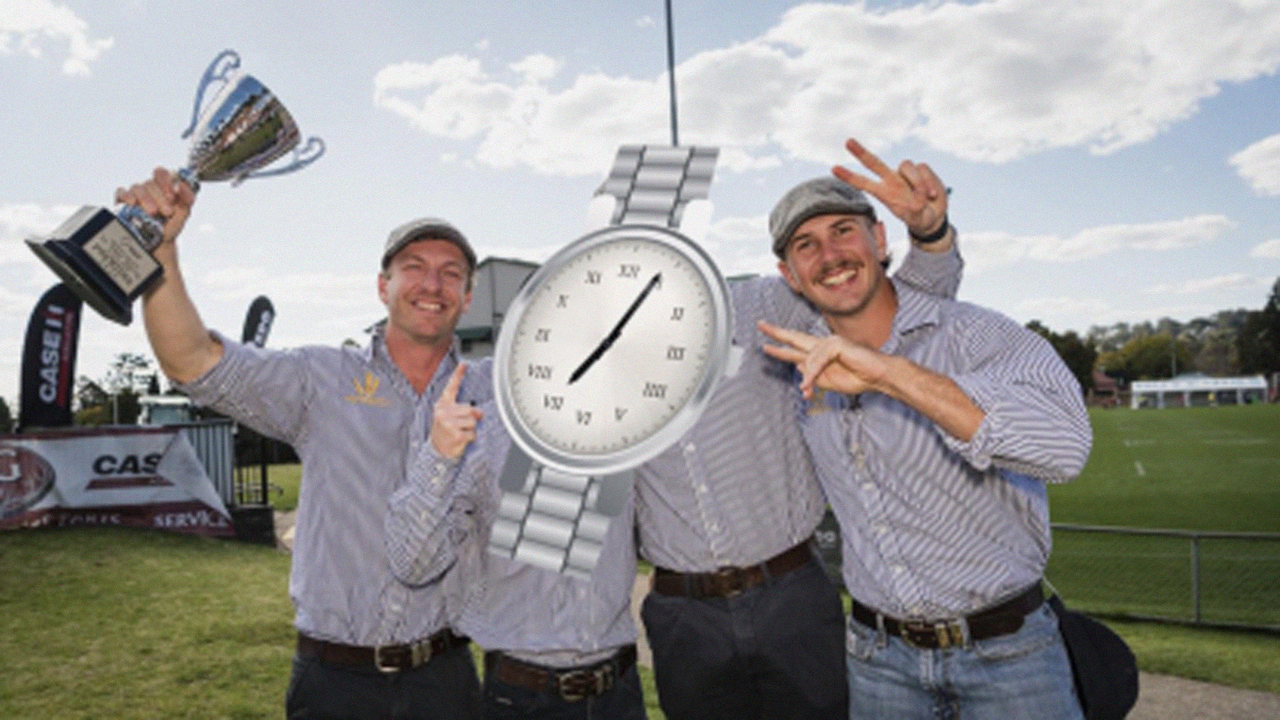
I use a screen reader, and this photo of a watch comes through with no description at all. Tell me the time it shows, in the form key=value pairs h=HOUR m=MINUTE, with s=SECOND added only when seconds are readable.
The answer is h=7 m=4
